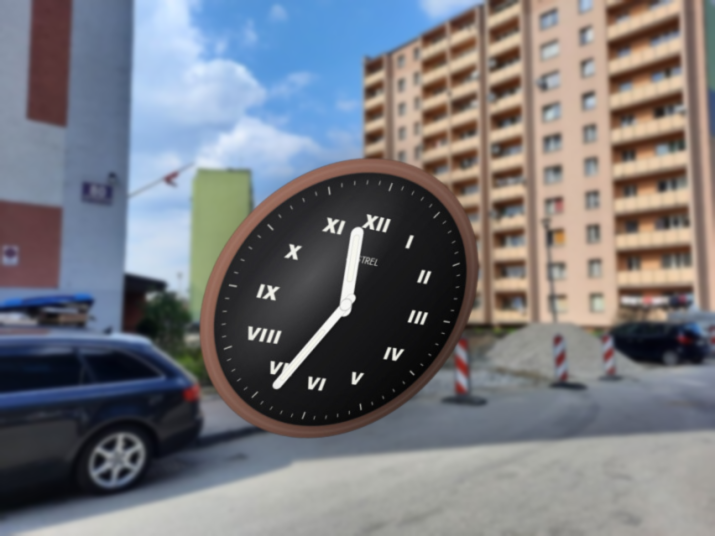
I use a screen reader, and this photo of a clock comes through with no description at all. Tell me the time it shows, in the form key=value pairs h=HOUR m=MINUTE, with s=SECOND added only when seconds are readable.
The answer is h=11 m=34
